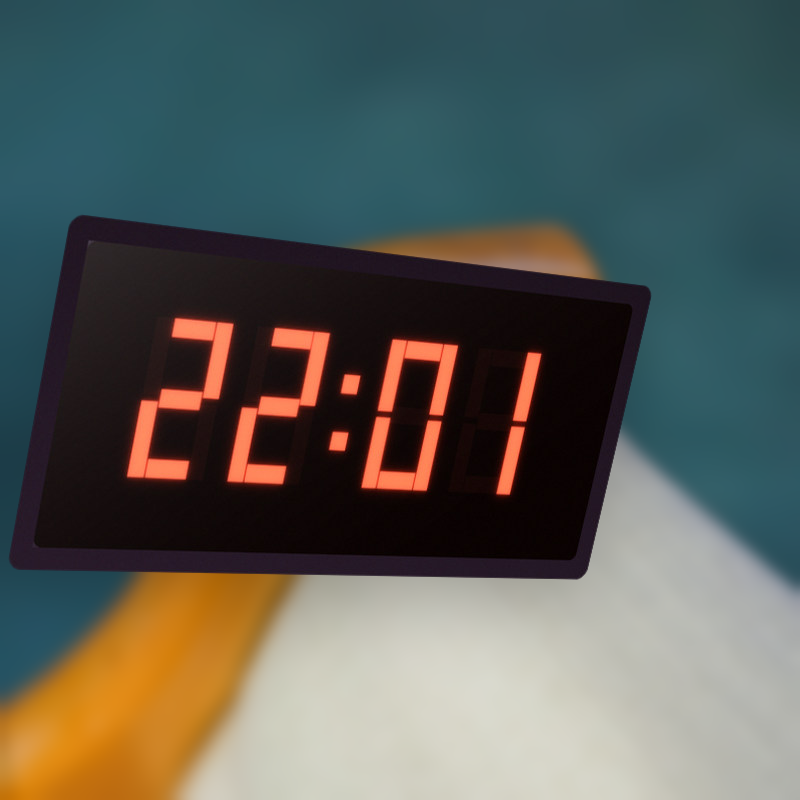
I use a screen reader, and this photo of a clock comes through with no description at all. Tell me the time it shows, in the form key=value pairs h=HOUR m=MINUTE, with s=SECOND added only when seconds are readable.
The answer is h=22 m=1
